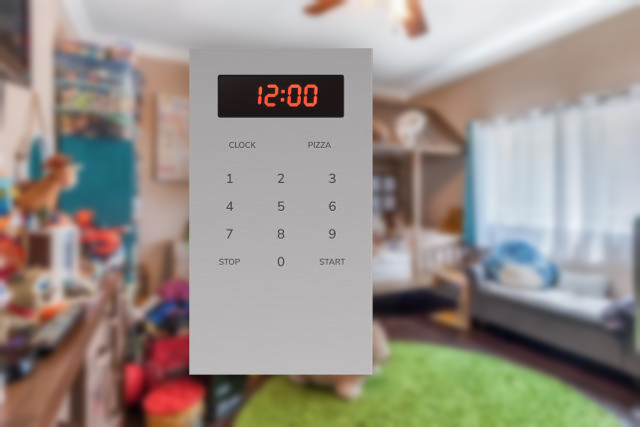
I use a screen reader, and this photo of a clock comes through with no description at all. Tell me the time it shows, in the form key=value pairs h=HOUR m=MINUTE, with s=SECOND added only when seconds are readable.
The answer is h=12 m=0
